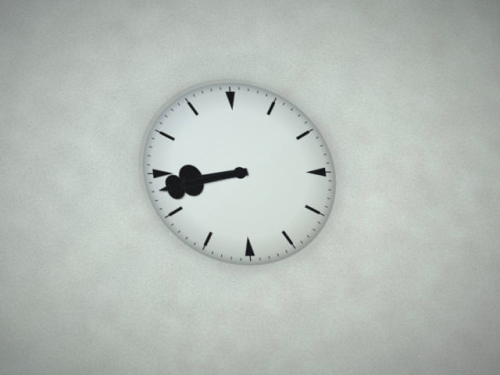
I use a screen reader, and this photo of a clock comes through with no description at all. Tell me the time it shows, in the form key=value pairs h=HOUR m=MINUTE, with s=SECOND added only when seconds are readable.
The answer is h=8 m=43
